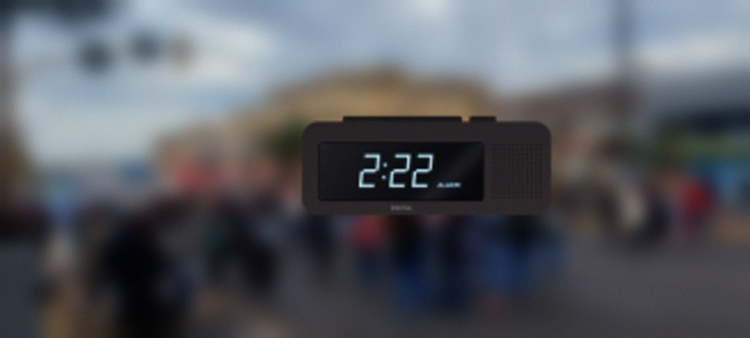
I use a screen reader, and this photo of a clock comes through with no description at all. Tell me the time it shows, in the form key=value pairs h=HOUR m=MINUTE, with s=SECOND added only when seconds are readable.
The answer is h=2 m=22
